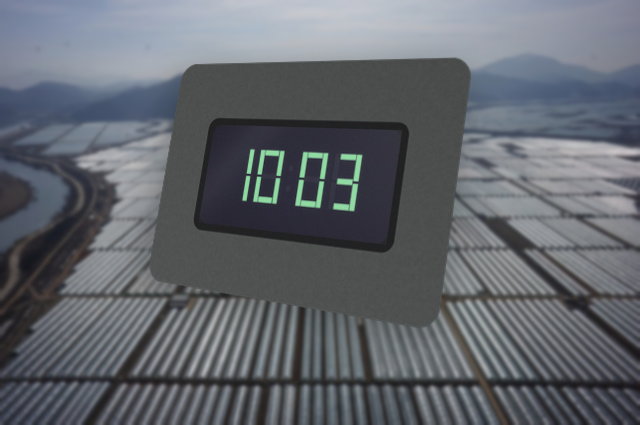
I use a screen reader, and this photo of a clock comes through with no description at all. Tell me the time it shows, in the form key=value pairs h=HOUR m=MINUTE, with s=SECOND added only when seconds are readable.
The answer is h=10 m=3
